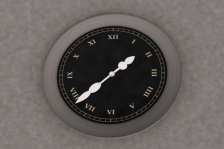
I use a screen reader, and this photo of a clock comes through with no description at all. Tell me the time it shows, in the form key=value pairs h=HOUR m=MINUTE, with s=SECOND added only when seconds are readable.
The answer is h=1 m=38
